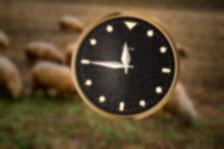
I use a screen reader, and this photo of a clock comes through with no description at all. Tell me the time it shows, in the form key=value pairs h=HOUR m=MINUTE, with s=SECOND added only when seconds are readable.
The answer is h=11 m=45
